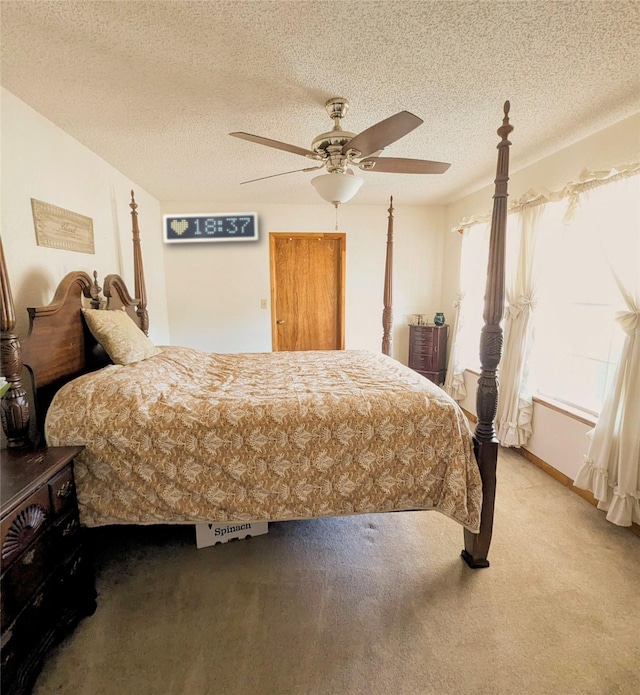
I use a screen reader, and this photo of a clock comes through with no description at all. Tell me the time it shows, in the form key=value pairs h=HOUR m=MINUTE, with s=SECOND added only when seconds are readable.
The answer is h=18 m=37
